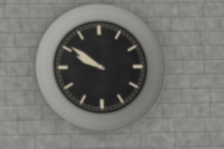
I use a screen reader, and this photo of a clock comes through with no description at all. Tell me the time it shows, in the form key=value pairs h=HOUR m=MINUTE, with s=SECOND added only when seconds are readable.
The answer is h=9 m=51
